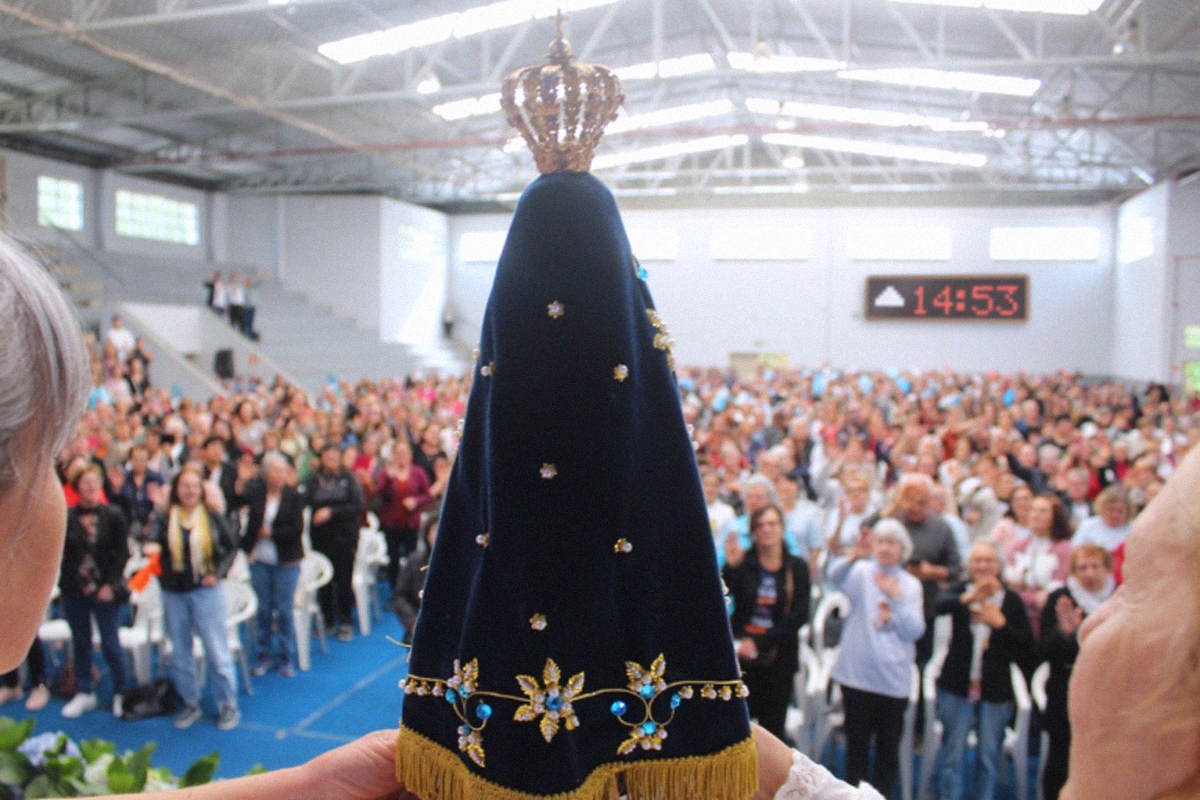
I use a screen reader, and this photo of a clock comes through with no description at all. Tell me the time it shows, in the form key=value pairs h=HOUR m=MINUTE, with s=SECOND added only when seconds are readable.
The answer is h=14 m=53
